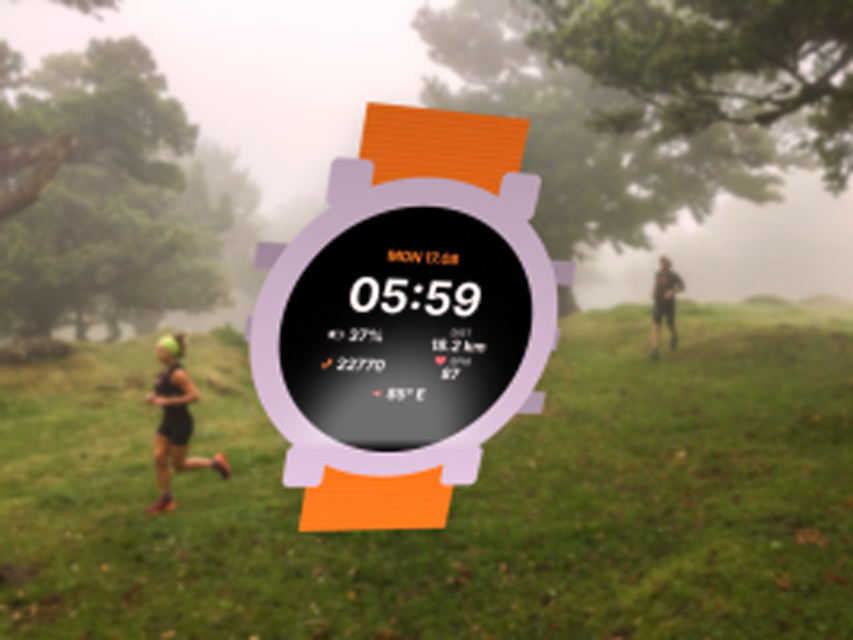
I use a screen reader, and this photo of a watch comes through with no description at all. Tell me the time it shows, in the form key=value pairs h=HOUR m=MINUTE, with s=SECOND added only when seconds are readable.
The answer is h=5 m=59
